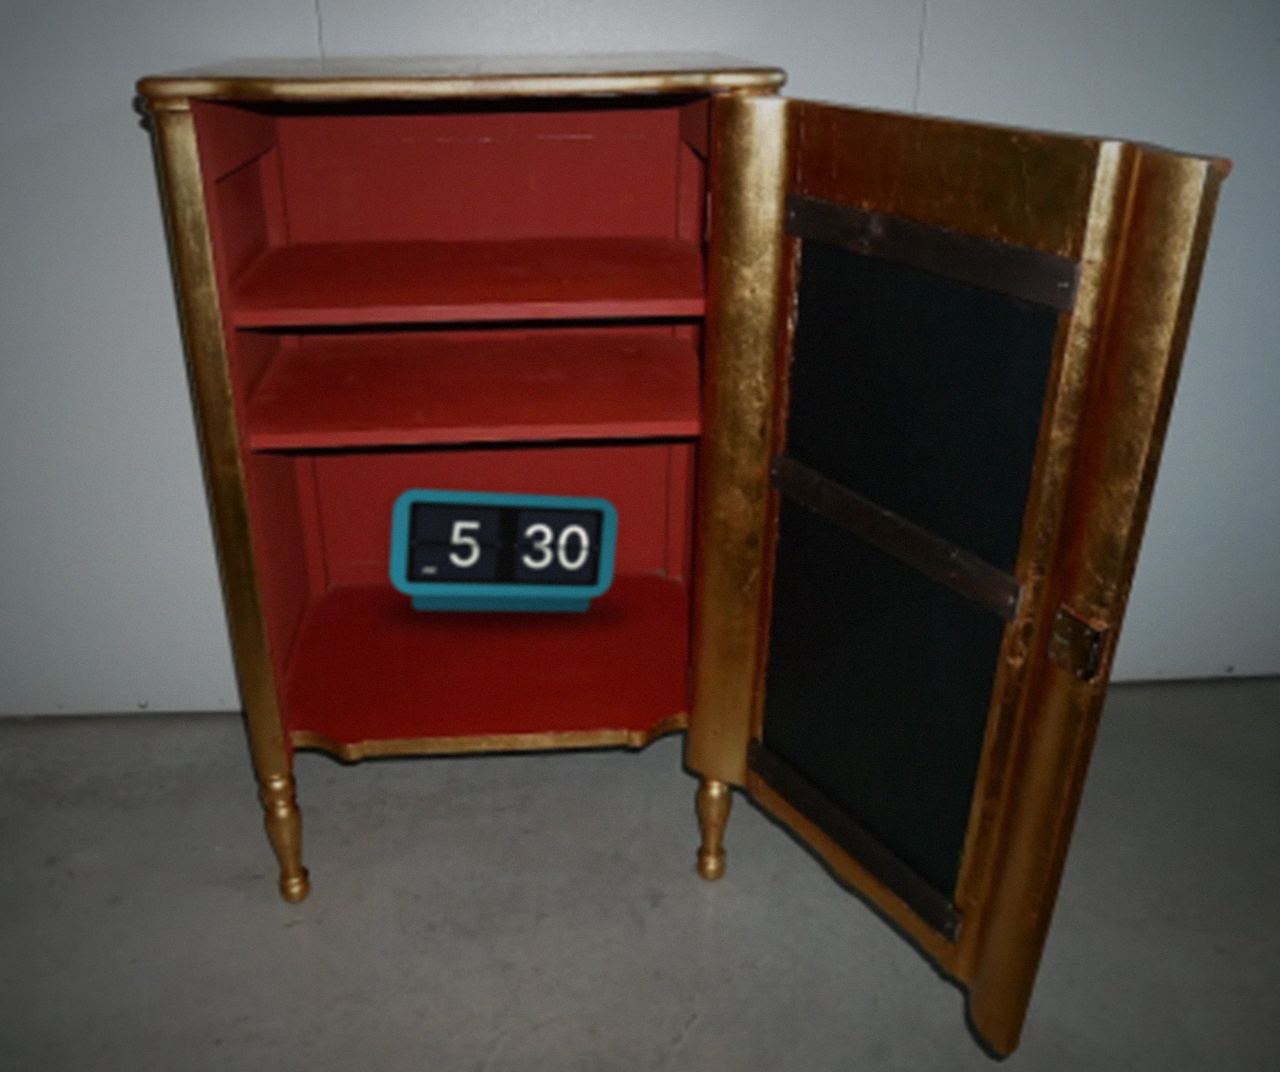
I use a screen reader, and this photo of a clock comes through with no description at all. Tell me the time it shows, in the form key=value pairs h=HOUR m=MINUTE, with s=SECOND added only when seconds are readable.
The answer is h=5 m=30
